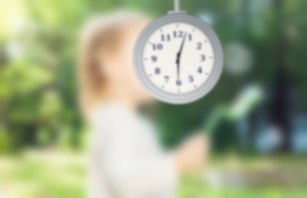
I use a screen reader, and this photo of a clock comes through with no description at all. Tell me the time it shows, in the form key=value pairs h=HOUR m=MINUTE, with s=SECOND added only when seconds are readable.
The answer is h=6 m=3
